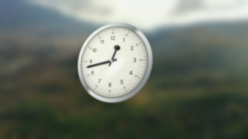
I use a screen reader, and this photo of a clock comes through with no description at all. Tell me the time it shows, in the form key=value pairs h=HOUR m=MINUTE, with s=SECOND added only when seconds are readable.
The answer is h=12 m=43
